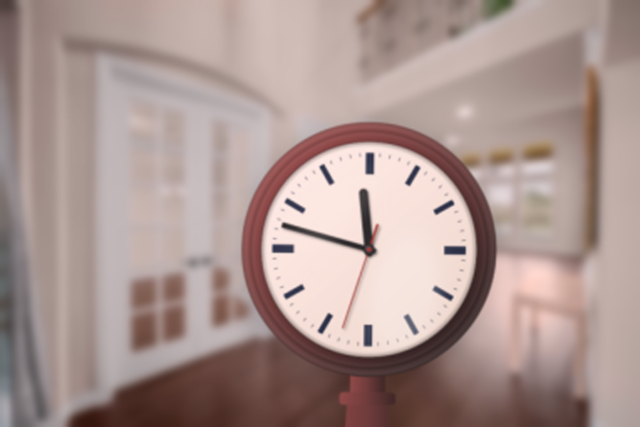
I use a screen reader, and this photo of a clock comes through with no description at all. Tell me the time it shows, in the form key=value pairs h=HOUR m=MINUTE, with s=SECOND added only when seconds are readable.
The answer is h=11 m=47 s=33
